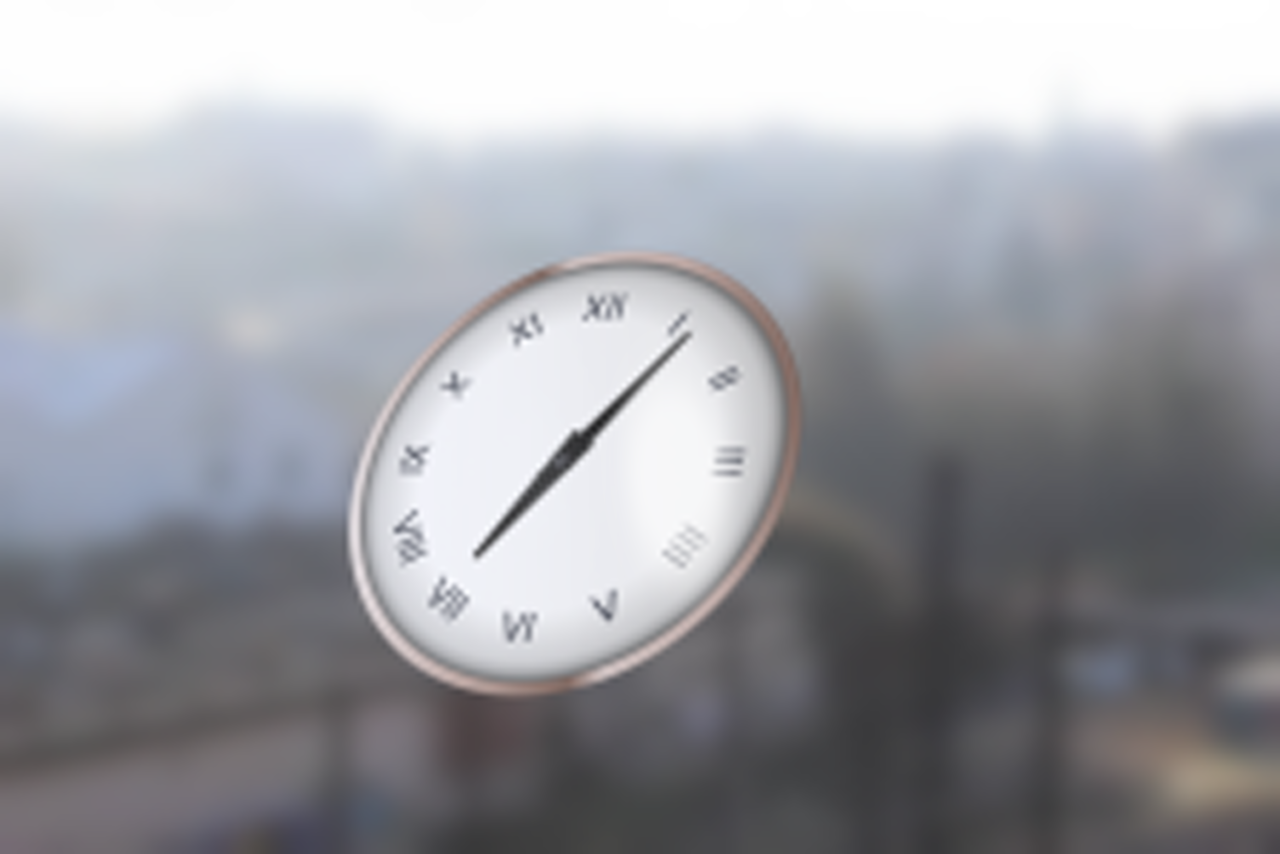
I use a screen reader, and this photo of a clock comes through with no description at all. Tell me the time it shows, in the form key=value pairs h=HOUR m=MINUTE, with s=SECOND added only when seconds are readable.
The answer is h=7 m=6
